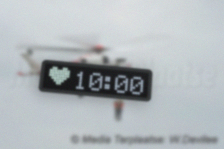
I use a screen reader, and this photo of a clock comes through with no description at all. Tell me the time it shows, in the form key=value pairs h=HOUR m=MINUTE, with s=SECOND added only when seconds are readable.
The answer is h=10 m=0
